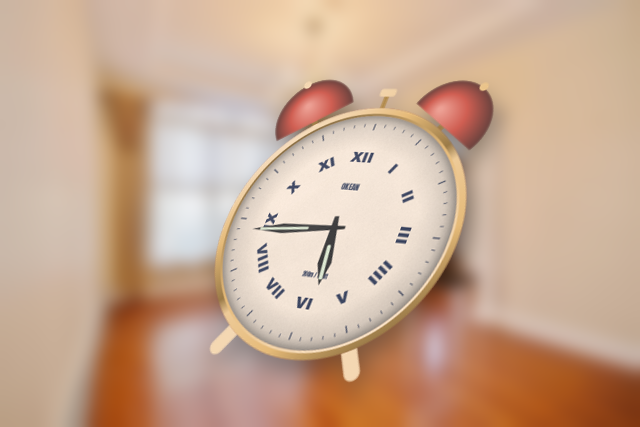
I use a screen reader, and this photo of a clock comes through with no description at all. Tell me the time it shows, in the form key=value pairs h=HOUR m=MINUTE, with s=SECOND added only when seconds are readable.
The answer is h=5 m=44
